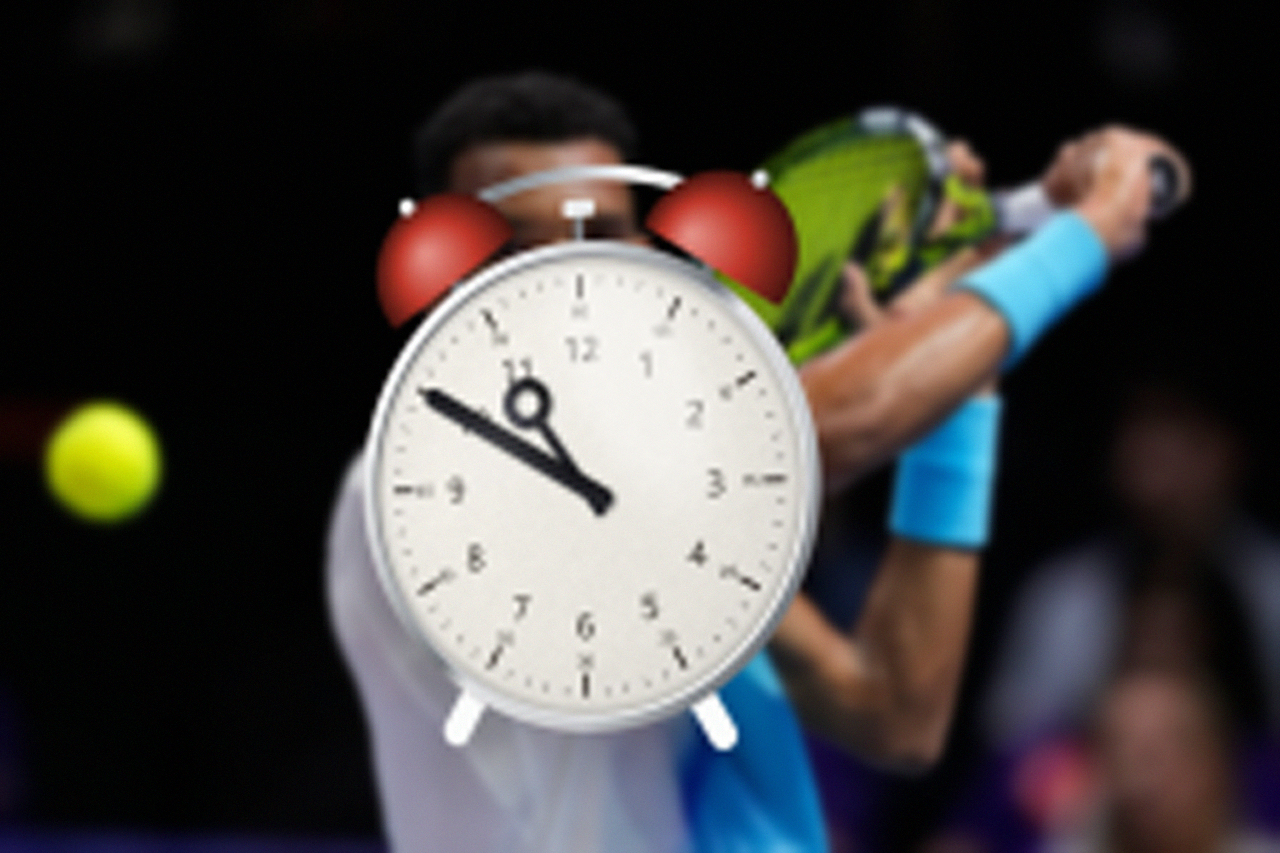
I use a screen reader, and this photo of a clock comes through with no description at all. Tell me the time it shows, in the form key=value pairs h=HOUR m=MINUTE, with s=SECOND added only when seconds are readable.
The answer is h=10 m=50
